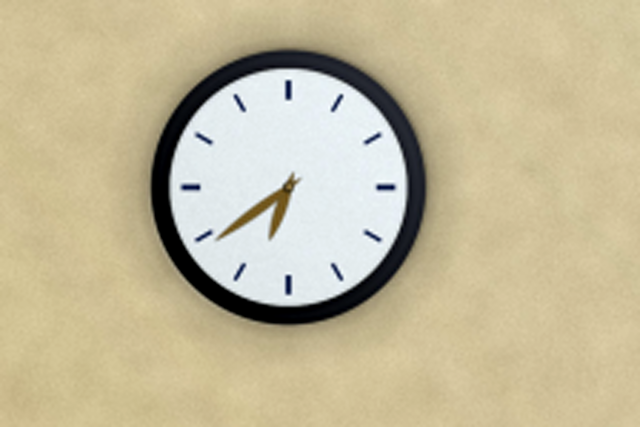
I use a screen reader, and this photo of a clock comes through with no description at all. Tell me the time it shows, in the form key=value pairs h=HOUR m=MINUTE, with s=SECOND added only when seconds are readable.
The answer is h=6 m=39
